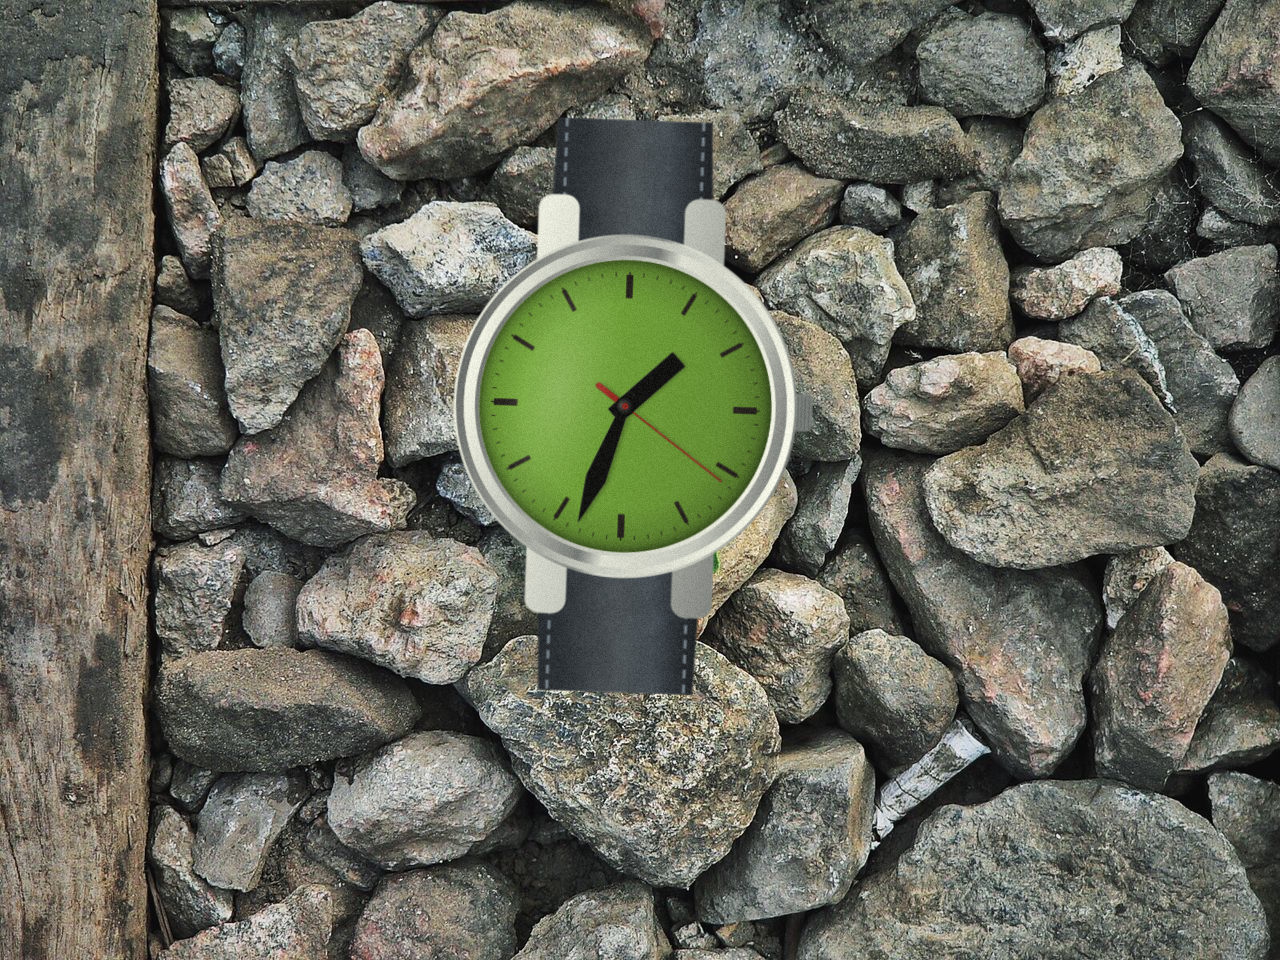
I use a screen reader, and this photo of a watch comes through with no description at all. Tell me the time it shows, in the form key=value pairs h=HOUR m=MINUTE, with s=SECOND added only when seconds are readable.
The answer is h=1 m=33 s=21
